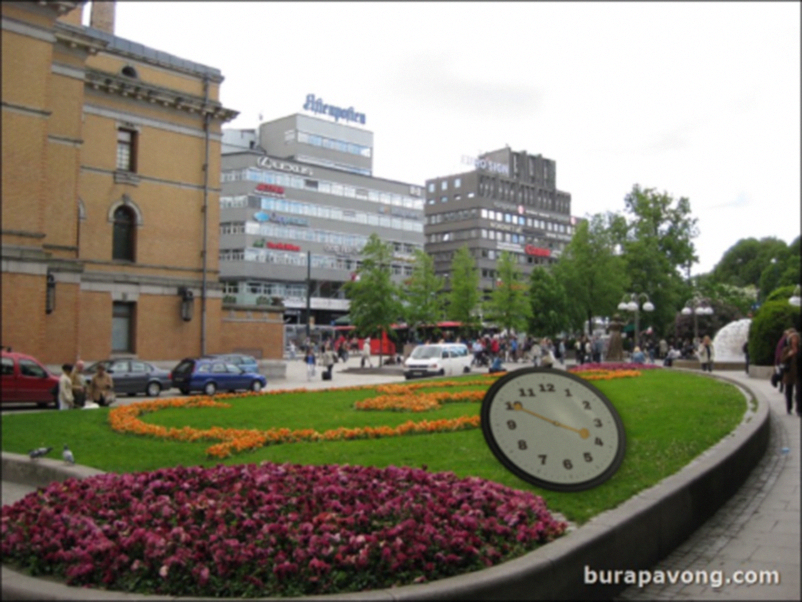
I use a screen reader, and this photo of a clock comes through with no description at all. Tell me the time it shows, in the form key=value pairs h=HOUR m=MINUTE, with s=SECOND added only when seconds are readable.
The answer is h=3 m=50
